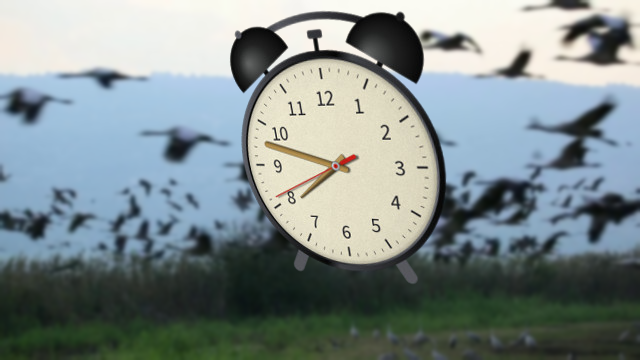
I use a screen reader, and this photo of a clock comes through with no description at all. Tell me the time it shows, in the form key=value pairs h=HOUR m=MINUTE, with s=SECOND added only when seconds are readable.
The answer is h=7 m=47 s=41
